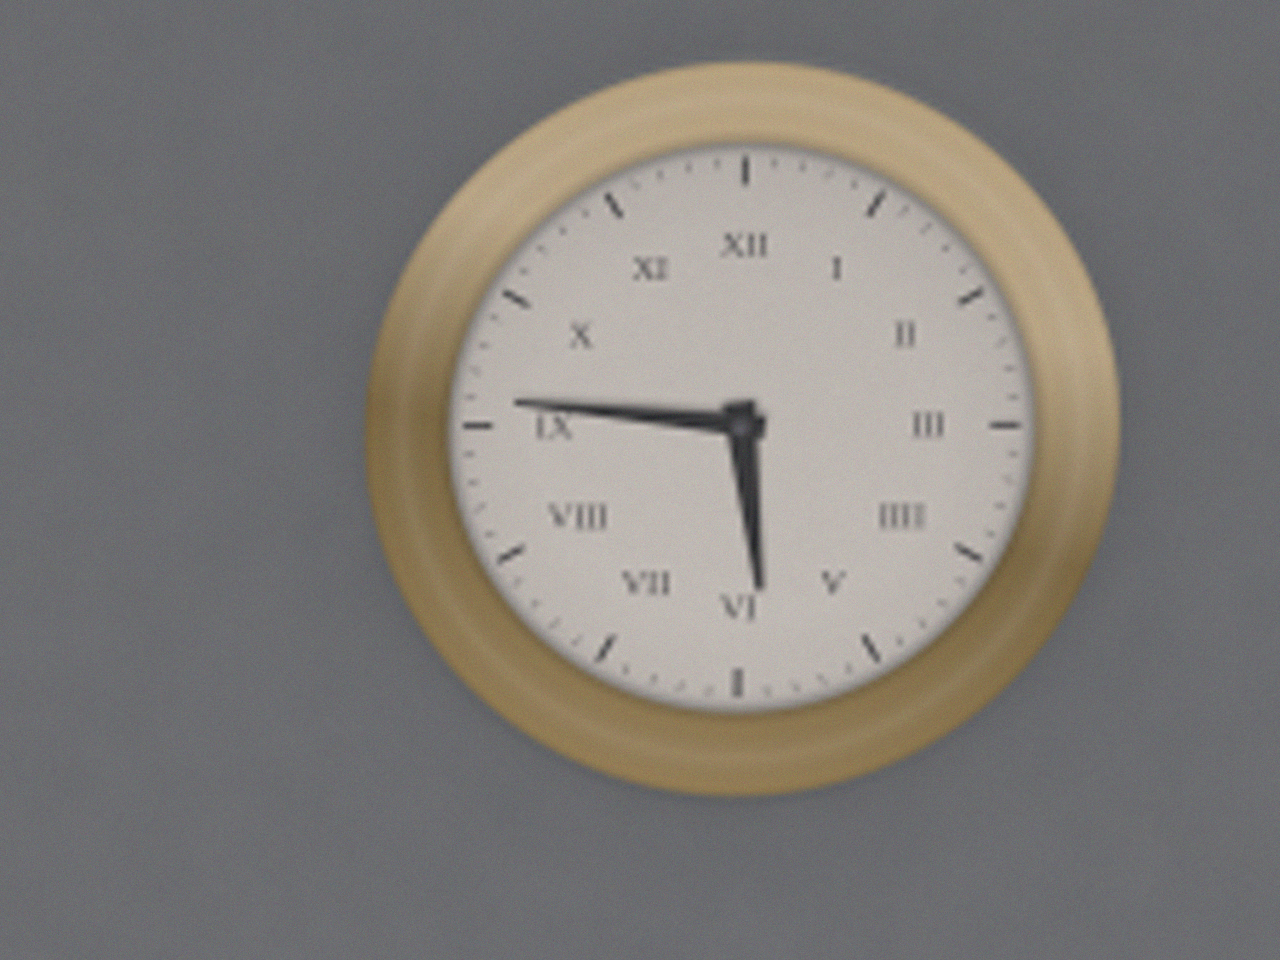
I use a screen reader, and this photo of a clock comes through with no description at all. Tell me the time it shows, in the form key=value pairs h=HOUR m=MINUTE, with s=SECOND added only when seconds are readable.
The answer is h=5 m=46
